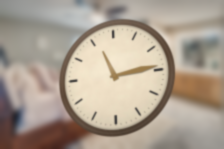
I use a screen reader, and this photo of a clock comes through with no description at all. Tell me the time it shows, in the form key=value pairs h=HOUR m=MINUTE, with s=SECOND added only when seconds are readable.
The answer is h=11 m=14
